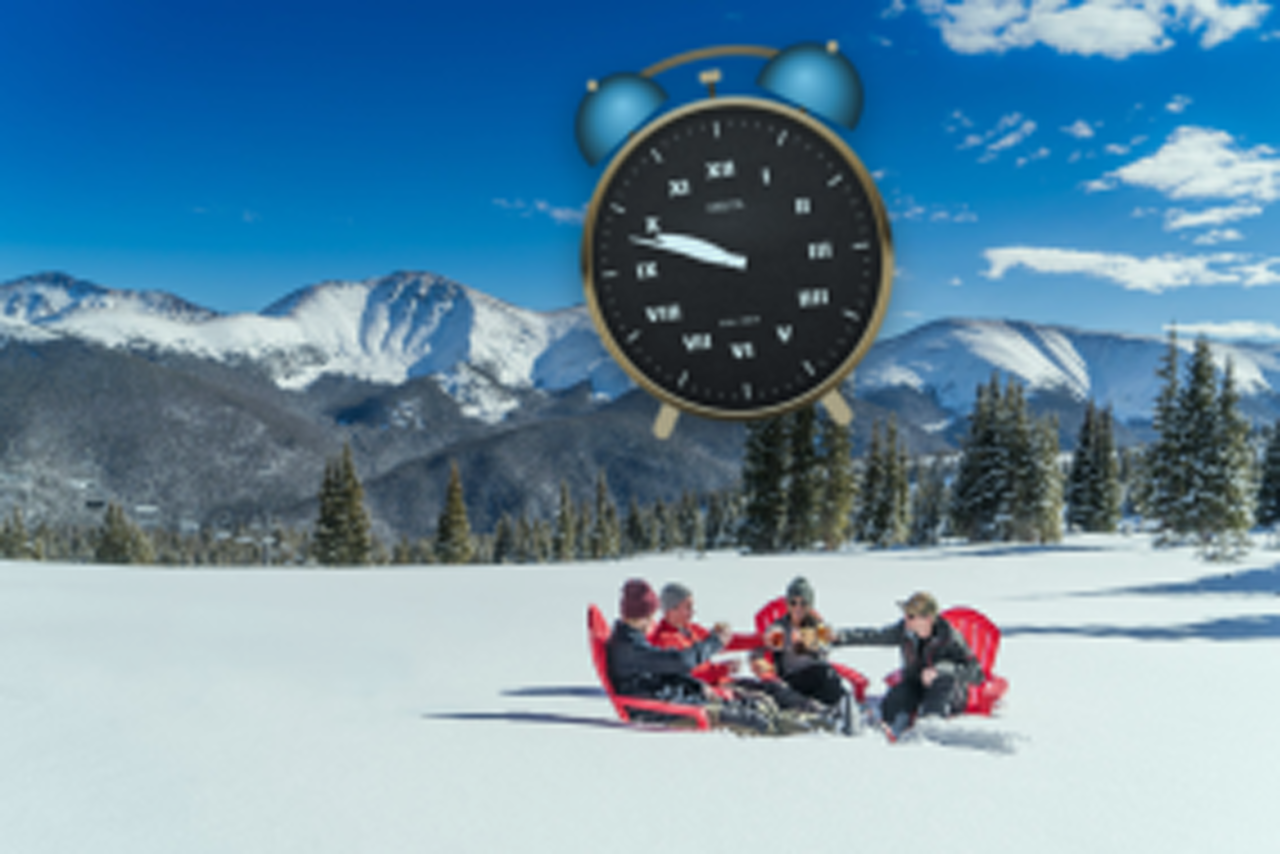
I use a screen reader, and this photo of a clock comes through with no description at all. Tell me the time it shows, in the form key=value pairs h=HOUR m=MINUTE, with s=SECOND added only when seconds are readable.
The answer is h=9 m=48
